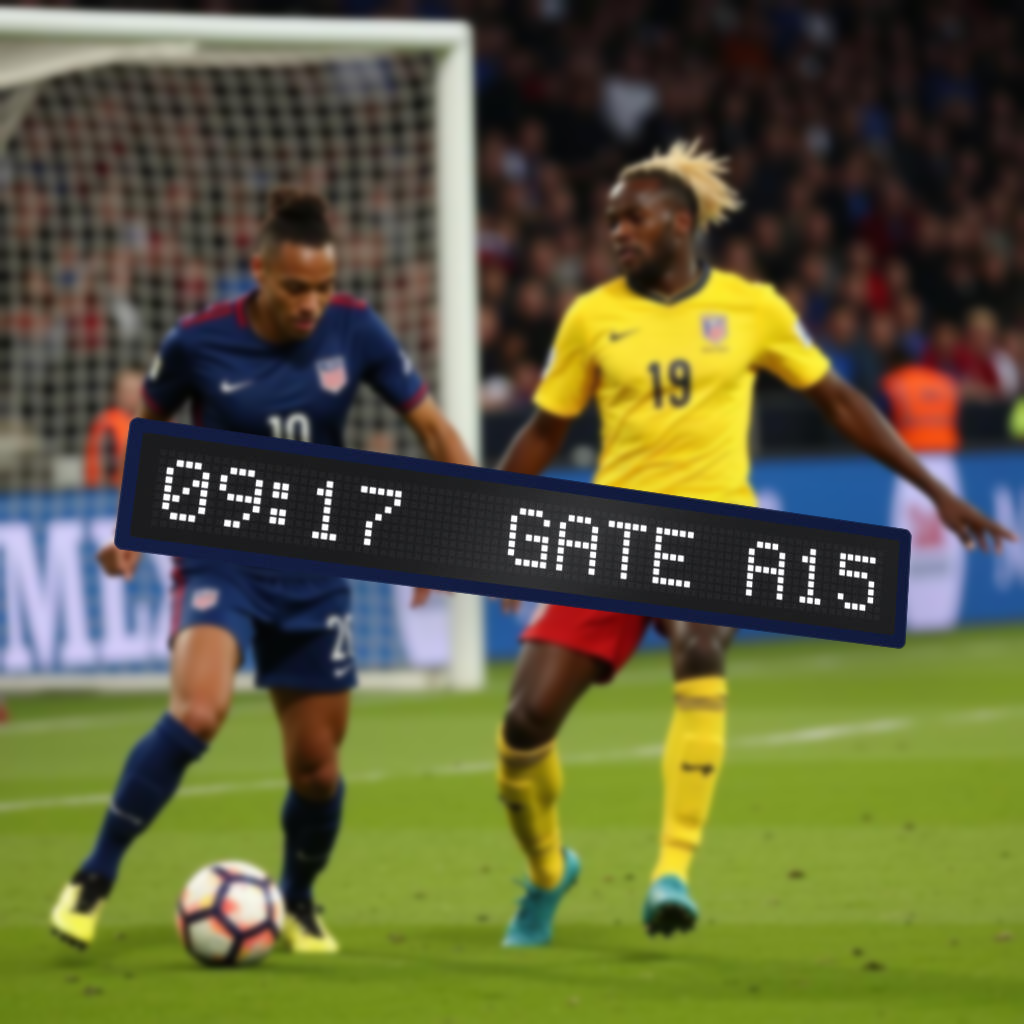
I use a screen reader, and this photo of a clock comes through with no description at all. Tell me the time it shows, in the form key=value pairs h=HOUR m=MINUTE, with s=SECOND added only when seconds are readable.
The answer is h=9 m=17
